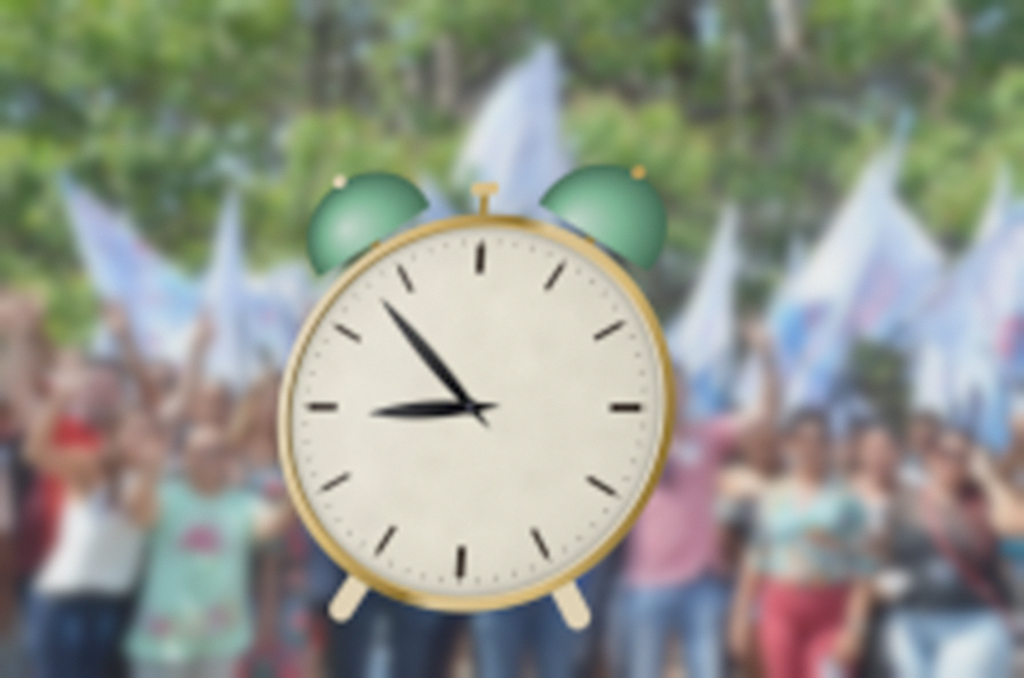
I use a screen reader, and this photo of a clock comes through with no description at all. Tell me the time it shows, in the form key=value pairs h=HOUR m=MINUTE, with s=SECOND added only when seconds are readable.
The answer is h=8 m=53
